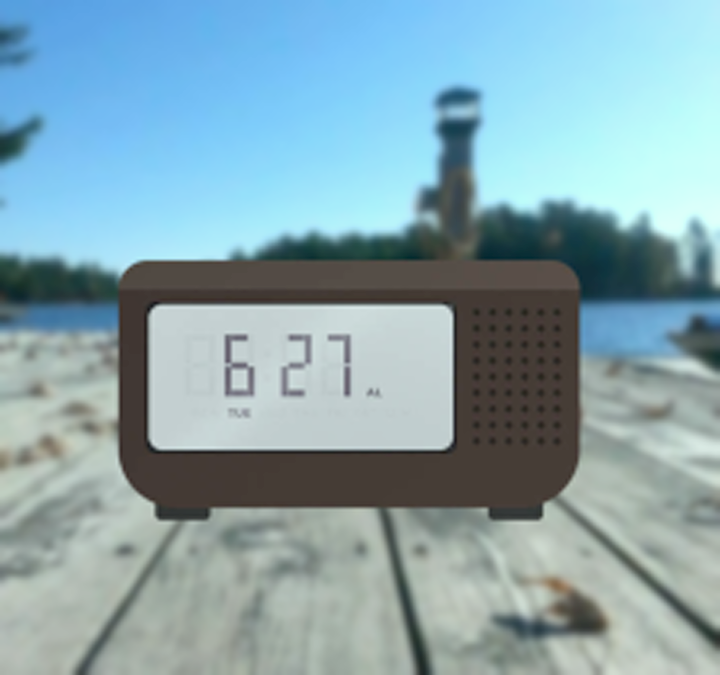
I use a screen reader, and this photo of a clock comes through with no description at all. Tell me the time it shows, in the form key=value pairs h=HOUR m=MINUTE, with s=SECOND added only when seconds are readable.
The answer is h=6 m=27
